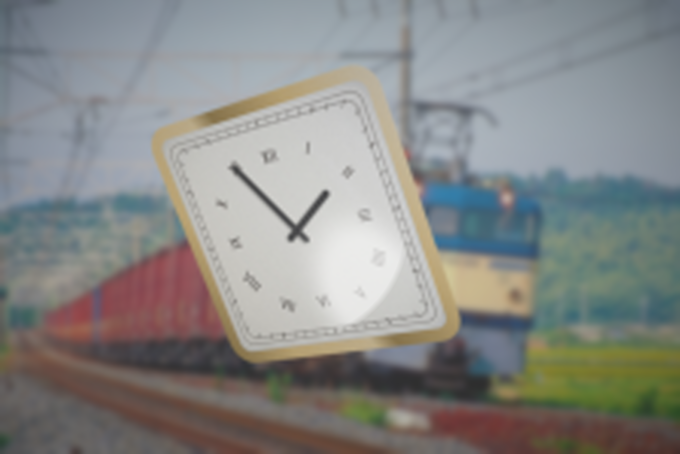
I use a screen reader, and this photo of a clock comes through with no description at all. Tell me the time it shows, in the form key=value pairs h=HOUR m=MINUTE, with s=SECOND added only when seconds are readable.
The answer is h=1 m=55
